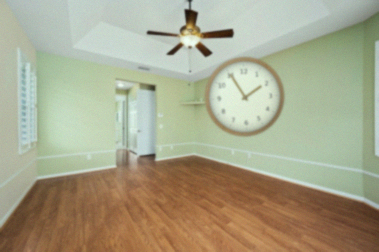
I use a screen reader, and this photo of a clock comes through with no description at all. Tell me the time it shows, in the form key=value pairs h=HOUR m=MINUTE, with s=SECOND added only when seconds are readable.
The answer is h=1 m=55
